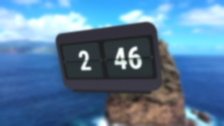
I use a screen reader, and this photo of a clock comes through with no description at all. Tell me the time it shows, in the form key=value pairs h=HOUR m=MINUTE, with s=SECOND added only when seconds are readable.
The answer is h=2 m=46
